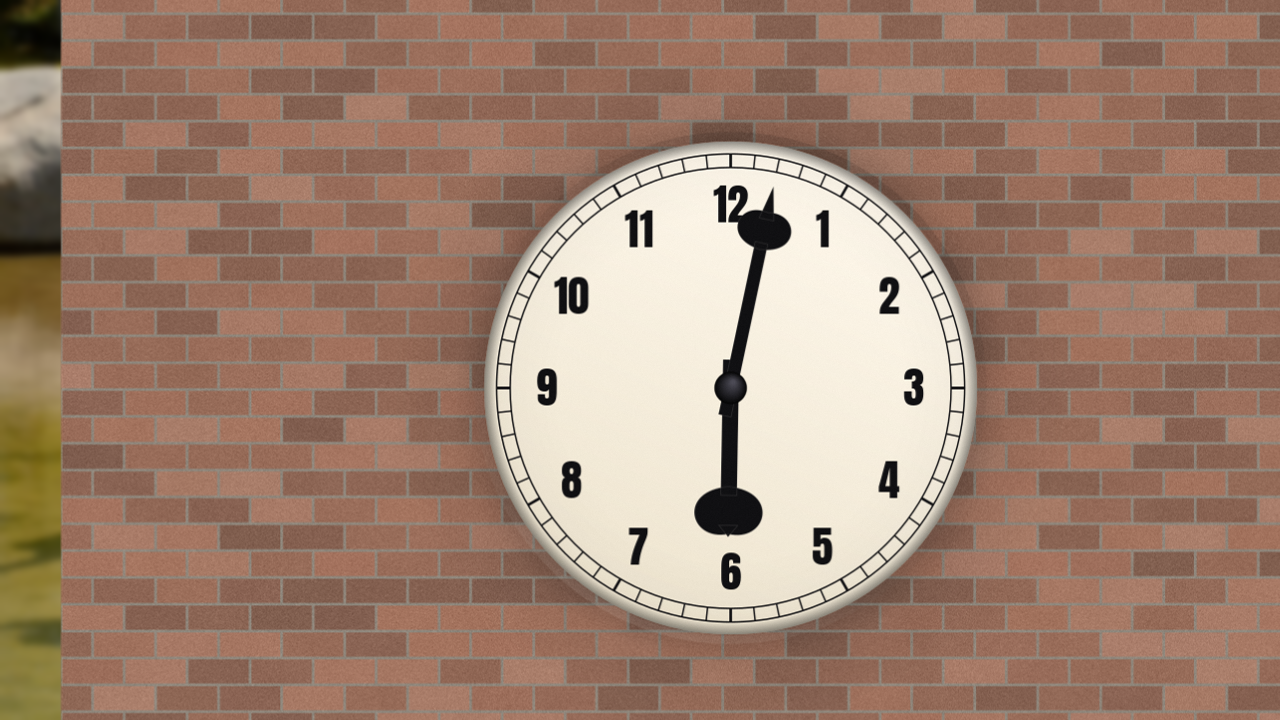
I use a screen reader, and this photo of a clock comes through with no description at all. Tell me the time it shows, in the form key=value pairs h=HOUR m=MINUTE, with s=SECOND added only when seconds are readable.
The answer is h=6 m=2
